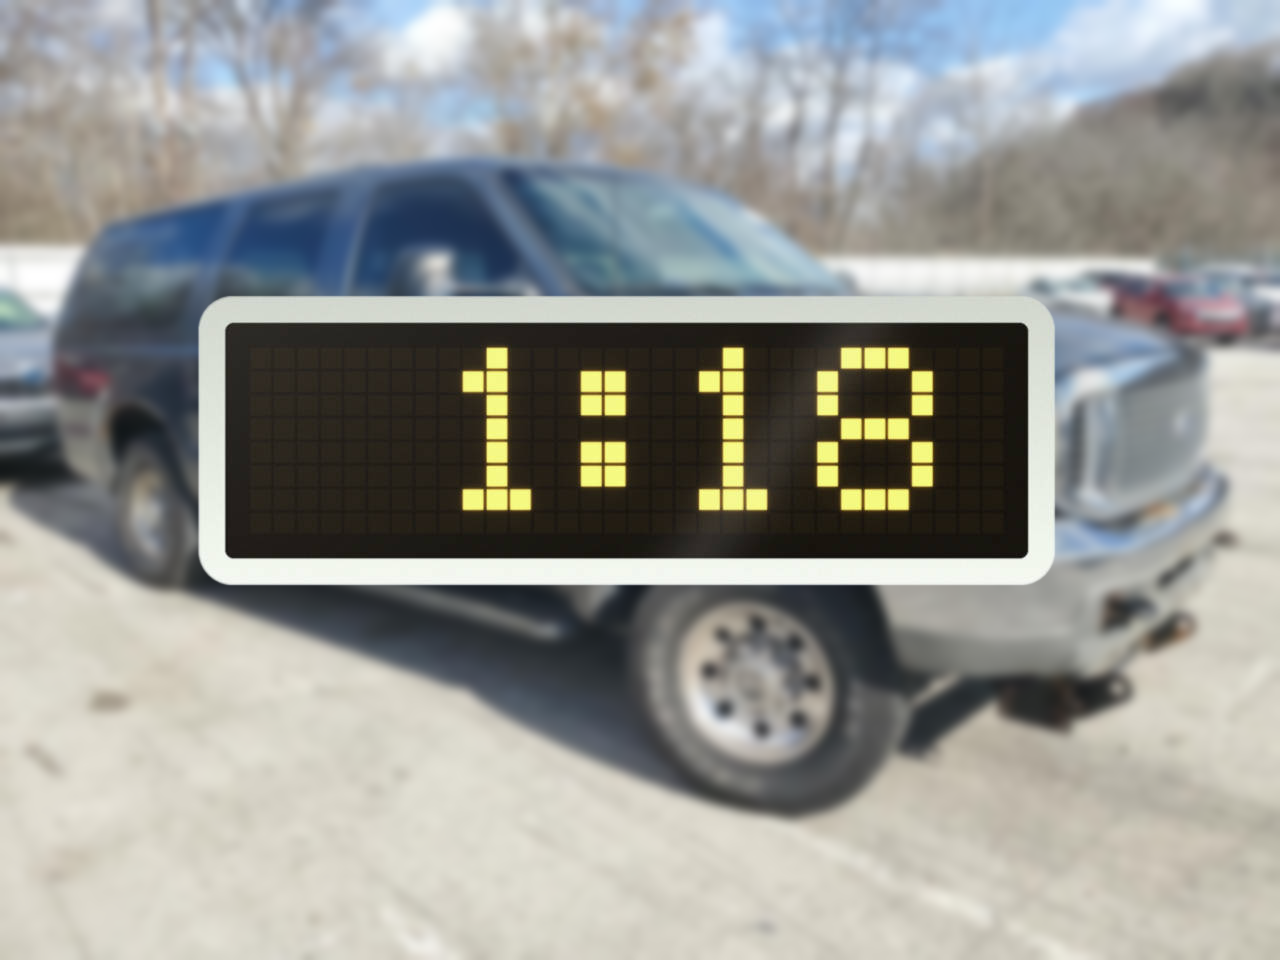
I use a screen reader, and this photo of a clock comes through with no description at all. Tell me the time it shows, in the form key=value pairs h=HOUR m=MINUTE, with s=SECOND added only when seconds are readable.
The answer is h=1 m=18
